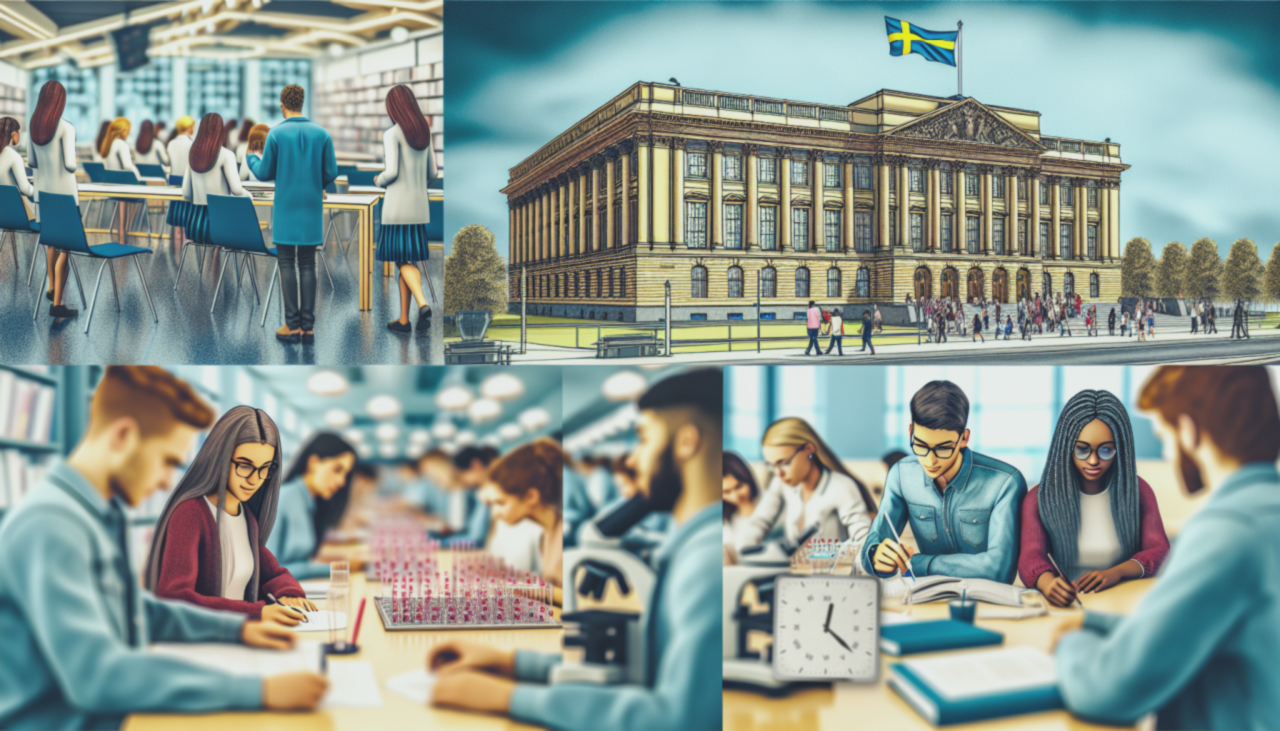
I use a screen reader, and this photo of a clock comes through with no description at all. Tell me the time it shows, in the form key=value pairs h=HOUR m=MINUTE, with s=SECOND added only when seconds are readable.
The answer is h=12 m=22
